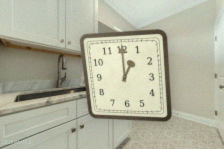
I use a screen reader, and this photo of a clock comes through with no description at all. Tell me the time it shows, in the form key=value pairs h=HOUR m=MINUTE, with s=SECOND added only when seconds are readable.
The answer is h=1 m=0
